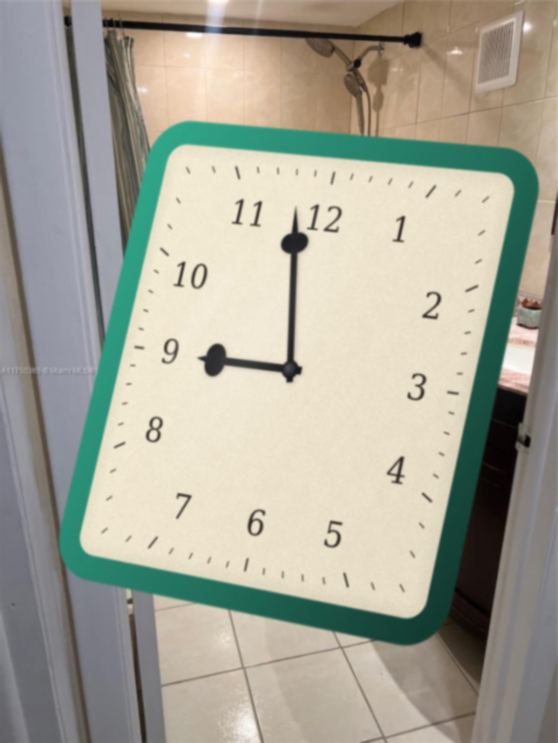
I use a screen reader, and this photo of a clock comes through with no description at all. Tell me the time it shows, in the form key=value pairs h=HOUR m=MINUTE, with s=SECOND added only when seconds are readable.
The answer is h=8 m=58
